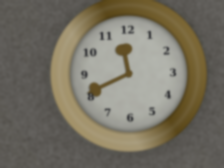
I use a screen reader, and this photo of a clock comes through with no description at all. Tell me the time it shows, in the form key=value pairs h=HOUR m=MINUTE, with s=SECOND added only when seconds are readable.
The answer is h=11 m=41
